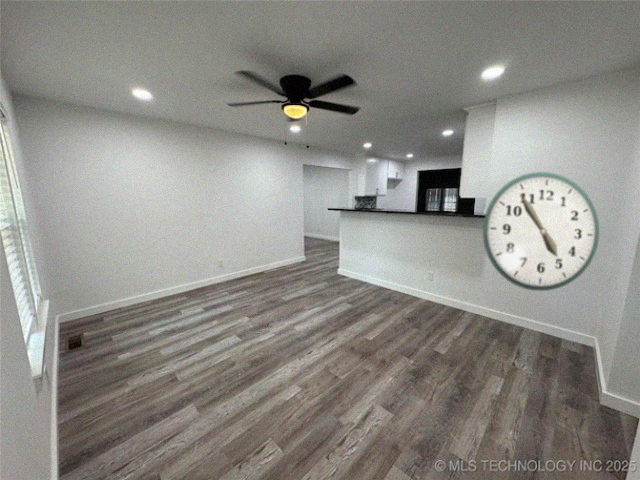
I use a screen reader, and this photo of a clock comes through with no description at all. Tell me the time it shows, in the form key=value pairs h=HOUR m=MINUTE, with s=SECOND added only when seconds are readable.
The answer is h=4 m=54
